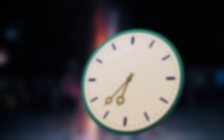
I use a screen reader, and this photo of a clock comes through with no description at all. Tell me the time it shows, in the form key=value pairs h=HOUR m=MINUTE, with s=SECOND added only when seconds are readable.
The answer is h=6 m=37
